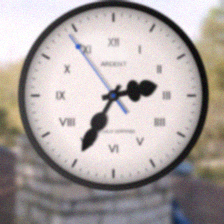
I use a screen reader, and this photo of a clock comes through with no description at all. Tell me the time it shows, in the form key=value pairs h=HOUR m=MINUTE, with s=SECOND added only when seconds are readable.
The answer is h=2 m=34 s=54
